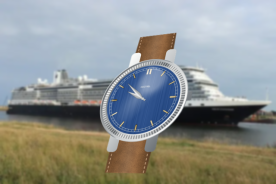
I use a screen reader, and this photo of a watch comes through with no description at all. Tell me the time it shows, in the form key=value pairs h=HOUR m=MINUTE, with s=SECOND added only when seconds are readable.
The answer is h=9 m=52
